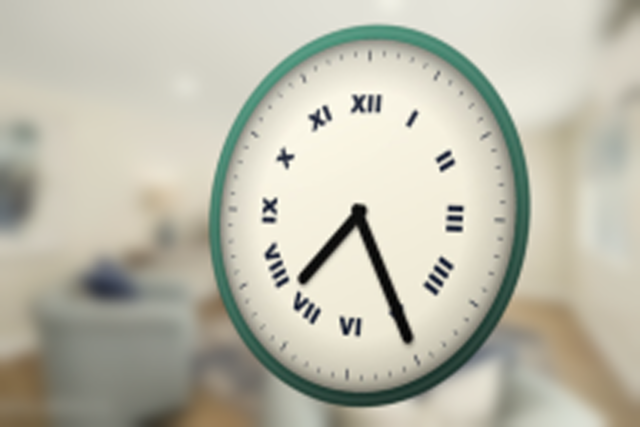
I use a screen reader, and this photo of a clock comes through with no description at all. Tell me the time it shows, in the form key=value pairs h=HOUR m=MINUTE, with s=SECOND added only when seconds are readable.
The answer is h=7 m=25
